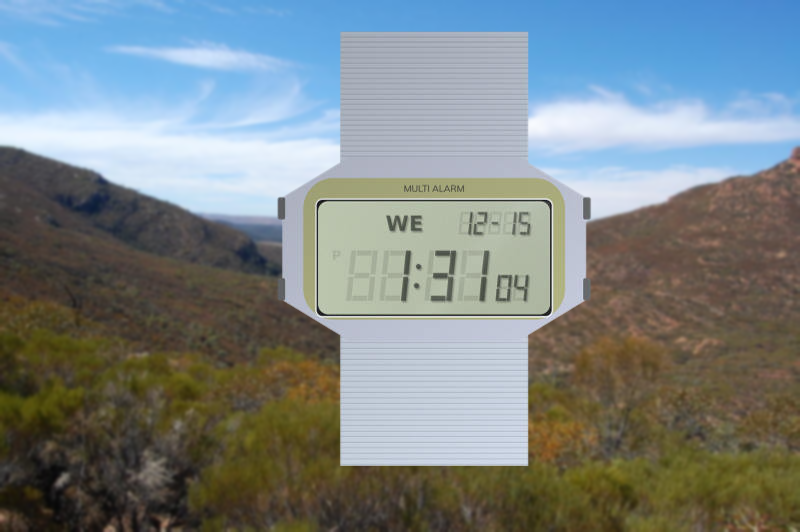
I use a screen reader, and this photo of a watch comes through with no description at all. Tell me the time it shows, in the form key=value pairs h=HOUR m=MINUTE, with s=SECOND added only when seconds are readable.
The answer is h=1 m=31 s=4
